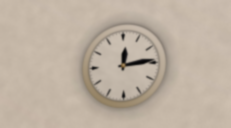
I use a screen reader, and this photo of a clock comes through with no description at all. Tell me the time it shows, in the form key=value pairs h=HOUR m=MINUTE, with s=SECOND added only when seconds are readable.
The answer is h=12 m=14
